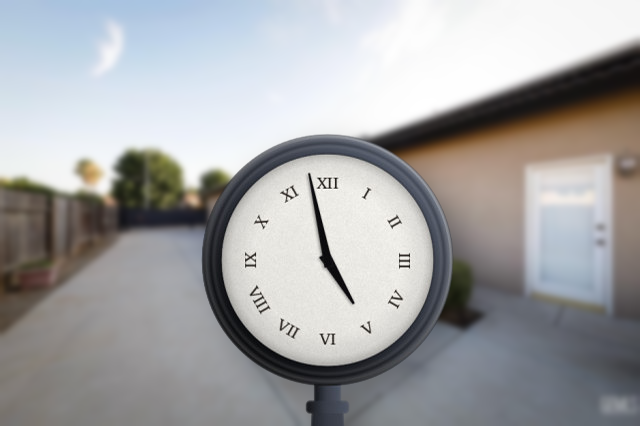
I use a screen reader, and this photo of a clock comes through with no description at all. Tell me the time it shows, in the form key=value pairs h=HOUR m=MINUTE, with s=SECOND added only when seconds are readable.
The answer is h=4 m=58
